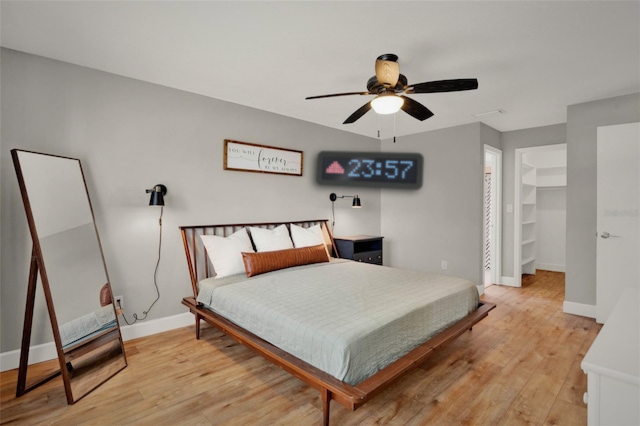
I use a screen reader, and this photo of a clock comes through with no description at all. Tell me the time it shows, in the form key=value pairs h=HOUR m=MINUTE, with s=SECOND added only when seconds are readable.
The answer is h=23 m=57
